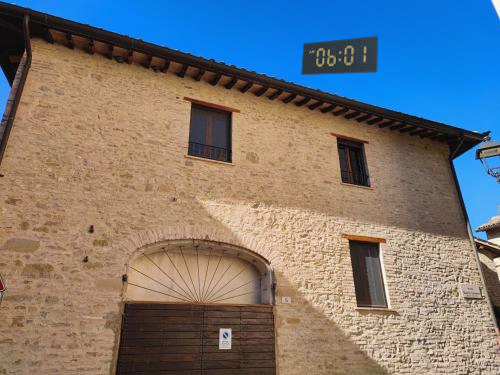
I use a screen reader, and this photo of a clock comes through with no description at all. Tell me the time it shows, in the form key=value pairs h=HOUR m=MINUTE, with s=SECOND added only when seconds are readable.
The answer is h=6 m=1
